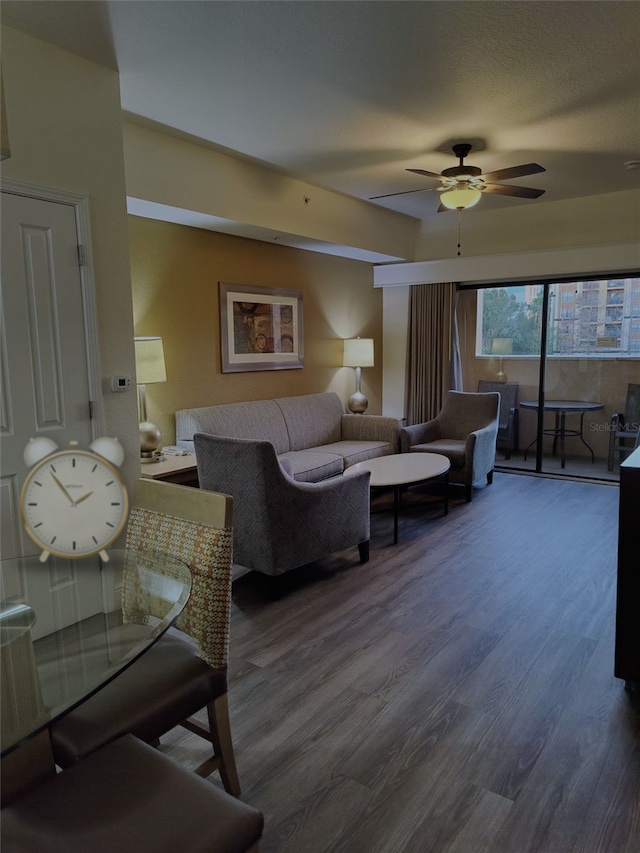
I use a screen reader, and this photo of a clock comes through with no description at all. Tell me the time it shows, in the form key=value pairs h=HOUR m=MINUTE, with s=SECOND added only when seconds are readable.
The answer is h=1 m=54
